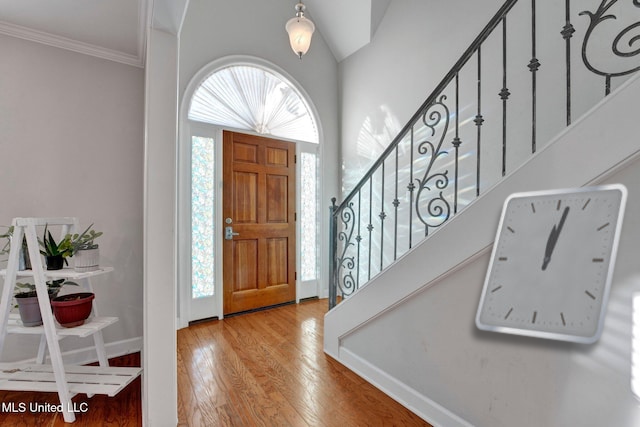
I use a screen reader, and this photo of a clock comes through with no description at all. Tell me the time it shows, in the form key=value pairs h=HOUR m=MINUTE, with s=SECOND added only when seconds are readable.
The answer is h=12 m=2
